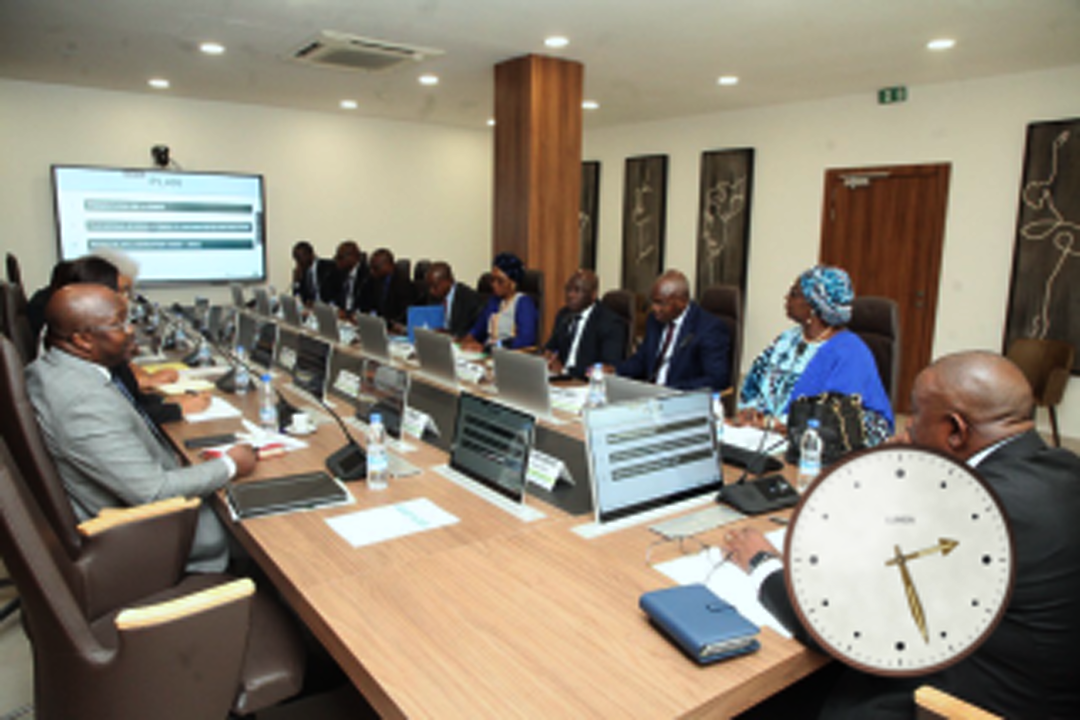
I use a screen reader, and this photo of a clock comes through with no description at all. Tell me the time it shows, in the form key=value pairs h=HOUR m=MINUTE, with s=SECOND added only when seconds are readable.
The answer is h=2 m=27
